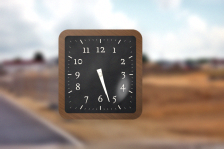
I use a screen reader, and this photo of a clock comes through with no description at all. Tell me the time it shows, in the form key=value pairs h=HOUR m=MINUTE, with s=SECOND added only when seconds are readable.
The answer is h=5 m=27
